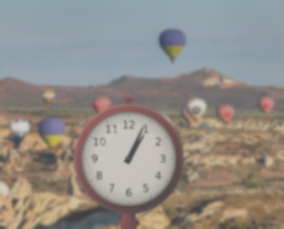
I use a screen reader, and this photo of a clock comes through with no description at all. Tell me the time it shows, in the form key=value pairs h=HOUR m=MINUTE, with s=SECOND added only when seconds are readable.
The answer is h=1 m=4
